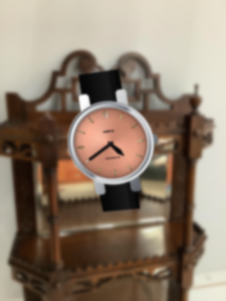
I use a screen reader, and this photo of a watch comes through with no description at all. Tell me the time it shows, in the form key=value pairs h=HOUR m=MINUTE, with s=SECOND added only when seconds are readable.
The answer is h=4 m=40
